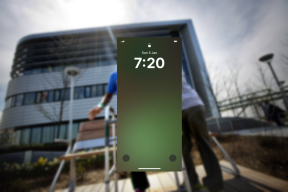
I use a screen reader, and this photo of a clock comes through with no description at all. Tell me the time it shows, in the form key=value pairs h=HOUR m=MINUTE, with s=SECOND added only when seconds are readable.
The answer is h=7 m=20
